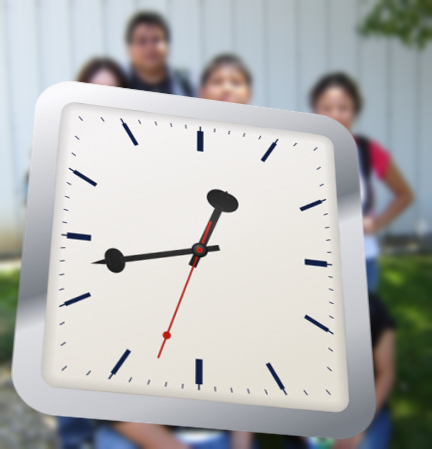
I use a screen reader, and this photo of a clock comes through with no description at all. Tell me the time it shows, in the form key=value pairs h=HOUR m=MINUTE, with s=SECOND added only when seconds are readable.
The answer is h=12 m=42 s=33
